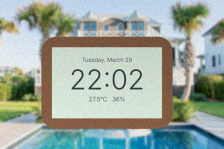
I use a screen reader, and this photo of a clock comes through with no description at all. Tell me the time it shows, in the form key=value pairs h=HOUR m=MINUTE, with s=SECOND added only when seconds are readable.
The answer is h=22 m=2
